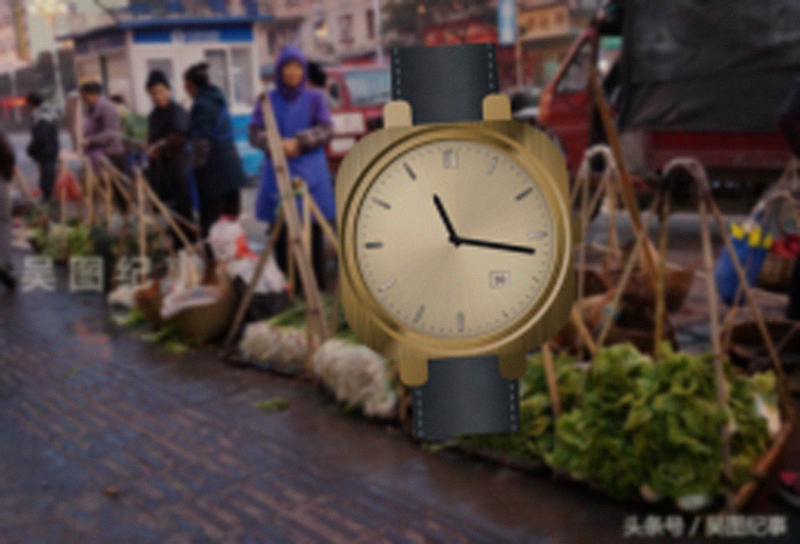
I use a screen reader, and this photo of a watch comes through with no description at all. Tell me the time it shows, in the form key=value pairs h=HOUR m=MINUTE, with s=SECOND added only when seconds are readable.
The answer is h=11 m=17
